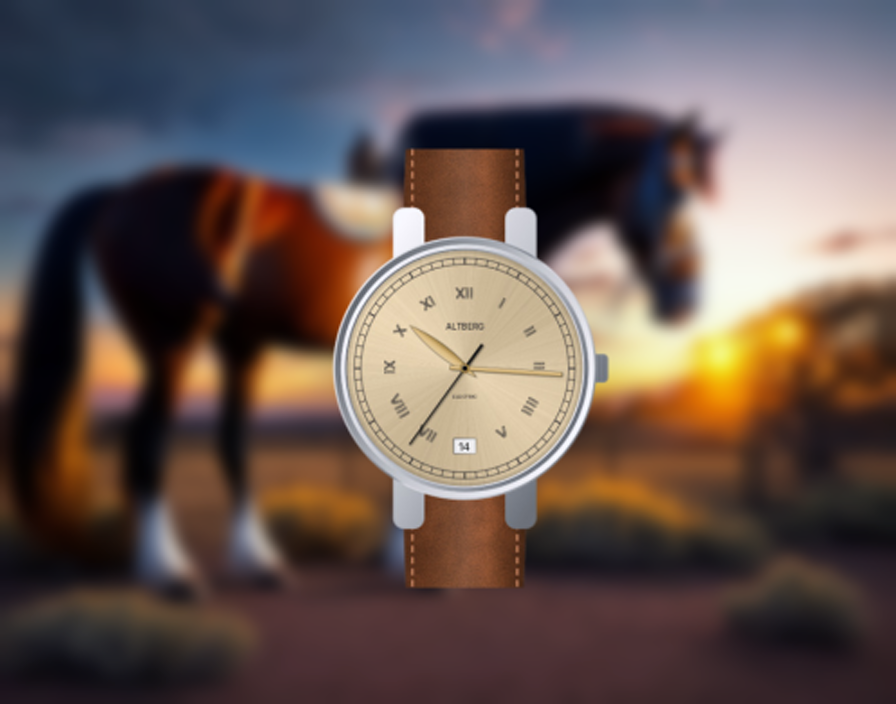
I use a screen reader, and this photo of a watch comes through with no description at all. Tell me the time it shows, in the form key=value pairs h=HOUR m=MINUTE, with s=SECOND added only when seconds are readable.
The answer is h=10 m=15 s=36
